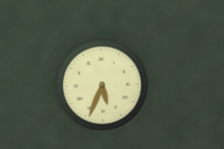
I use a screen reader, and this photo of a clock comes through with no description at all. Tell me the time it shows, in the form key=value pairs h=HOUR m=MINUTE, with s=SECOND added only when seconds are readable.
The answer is h=5 m=34
